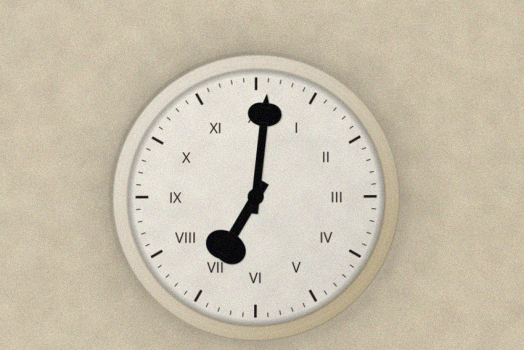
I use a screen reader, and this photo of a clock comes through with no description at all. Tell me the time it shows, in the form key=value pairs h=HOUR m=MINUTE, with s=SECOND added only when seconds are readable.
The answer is h=7 m=1
